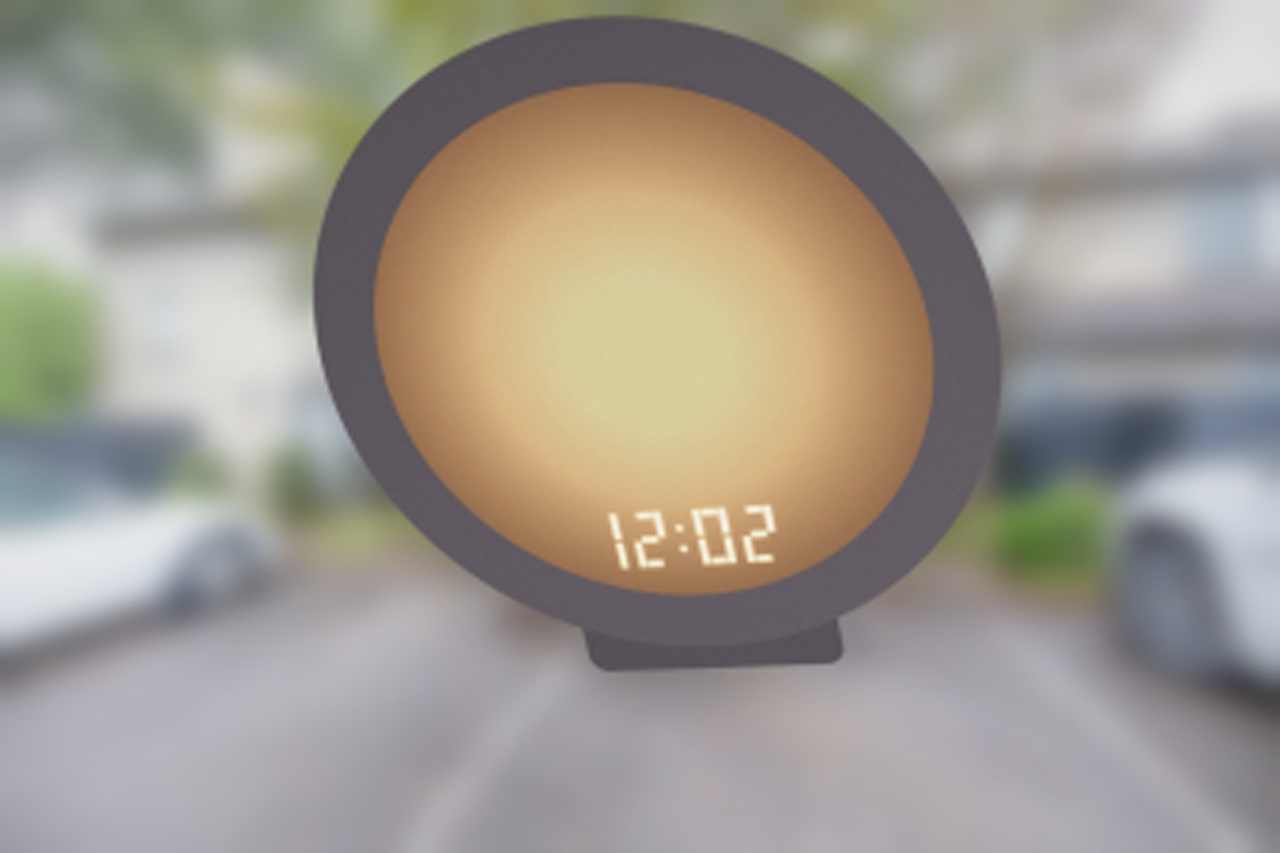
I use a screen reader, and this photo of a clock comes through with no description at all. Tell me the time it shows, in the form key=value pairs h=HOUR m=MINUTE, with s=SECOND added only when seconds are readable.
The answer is h=12 m=2
